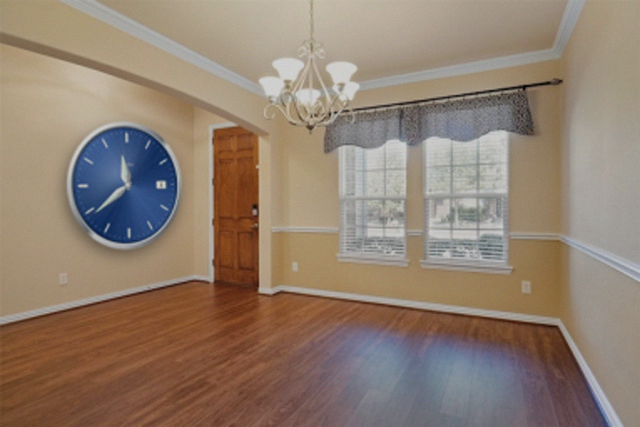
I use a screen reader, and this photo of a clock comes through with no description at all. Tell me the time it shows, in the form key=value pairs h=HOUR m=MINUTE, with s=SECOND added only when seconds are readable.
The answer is h=11 m=39
